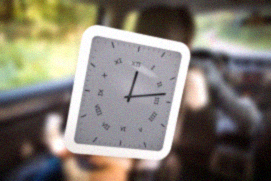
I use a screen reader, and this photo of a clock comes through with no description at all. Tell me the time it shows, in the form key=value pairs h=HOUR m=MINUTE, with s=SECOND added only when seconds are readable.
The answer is h=12 m=13
